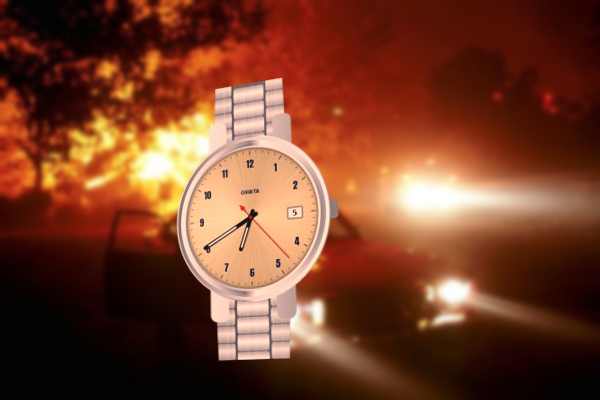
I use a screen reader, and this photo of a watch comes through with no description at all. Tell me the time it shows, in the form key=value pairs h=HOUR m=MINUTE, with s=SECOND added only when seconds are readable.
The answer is h=6 m=40 s=23
